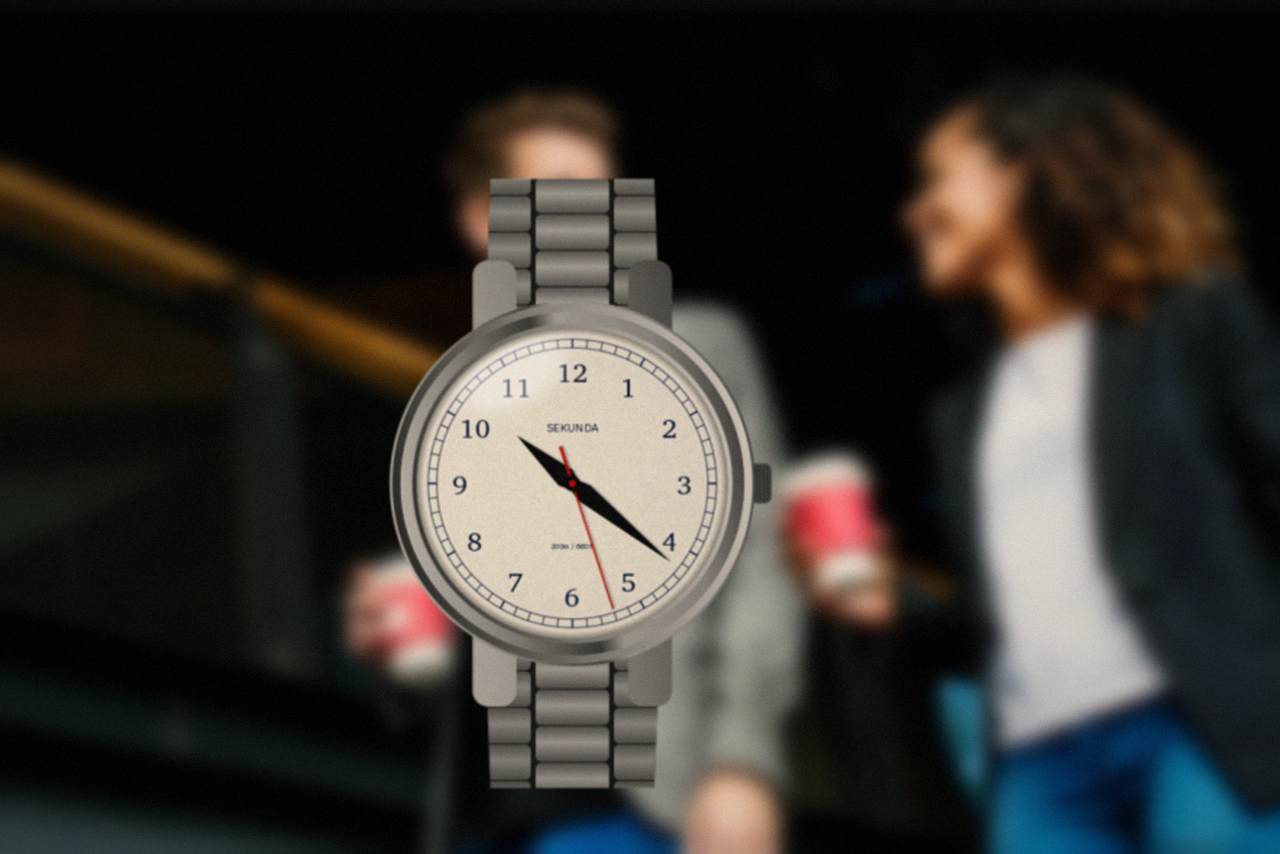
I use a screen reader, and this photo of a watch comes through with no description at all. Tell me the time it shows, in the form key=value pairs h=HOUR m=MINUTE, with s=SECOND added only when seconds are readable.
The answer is h=10 m=21 s=27
